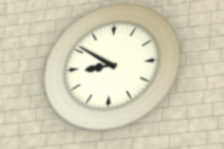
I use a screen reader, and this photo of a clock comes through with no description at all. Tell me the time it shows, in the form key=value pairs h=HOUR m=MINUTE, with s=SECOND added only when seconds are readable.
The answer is h=8 m=51
